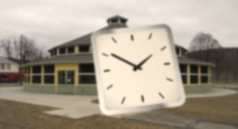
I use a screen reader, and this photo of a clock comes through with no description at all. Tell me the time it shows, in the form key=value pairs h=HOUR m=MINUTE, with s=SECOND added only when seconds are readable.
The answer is h=1 m=51
